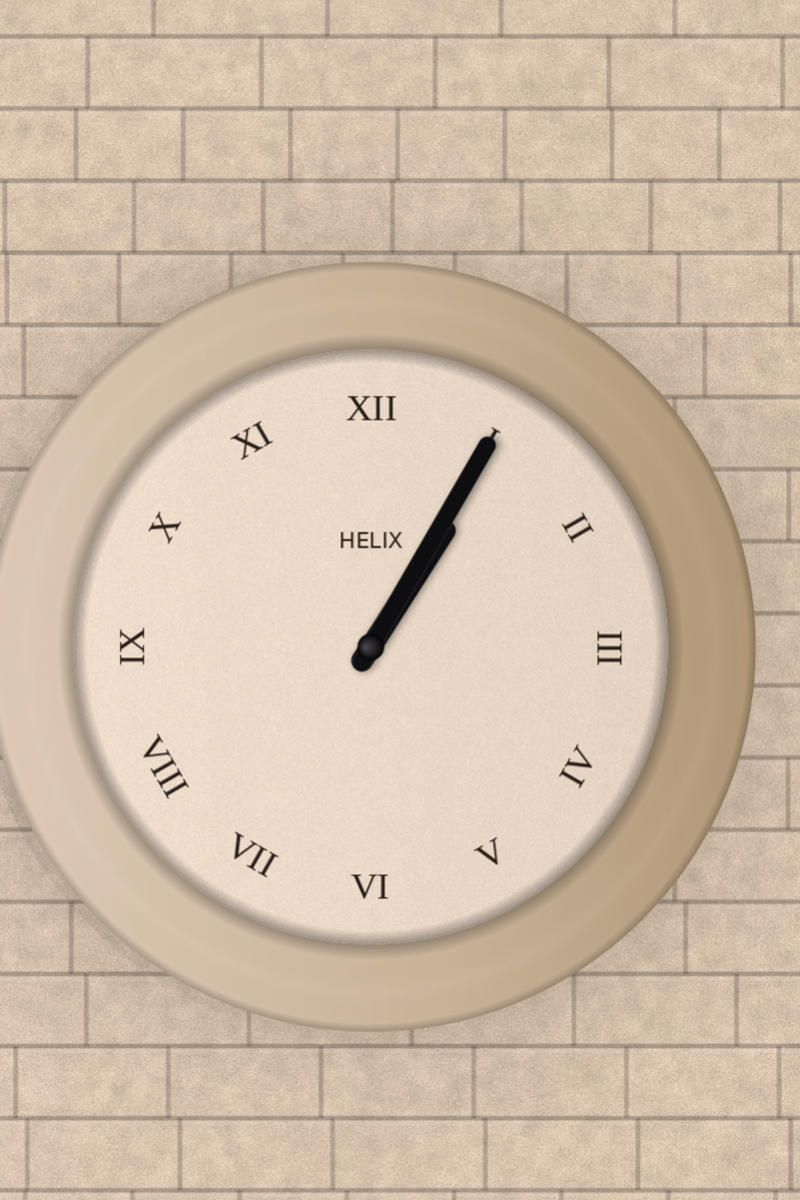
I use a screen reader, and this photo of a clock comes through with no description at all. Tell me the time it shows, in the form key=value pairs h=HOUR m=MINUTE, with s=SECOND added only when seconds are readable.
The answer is h=1 m=5
